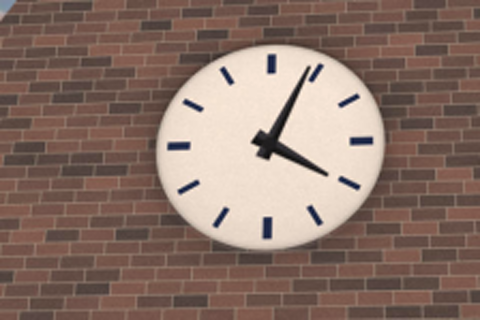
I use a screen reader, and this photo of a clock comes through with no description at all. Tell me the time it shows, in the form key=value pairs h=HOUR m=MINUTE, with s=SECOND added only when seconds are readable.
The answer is h=4 m=4
